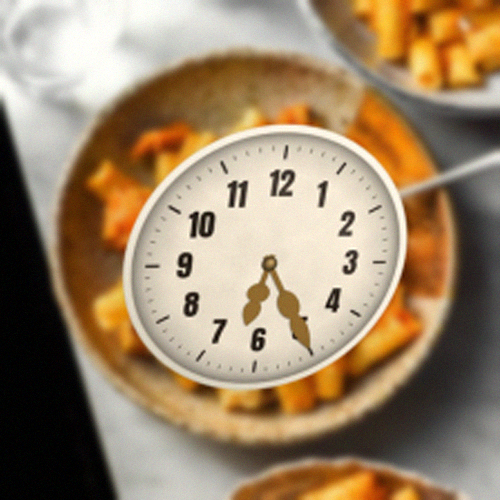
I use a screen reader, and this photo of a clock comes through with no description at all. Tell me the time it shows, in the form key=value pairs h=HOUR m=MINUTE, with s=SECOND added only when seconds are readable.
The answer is h=6 m=25
